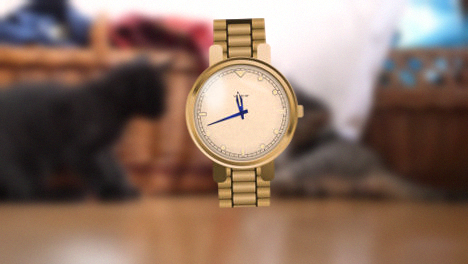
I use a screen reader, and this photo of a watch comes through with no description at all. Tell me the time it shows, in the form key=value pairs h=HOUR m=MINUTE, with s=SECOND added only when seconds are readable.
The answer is h=11 m=42
